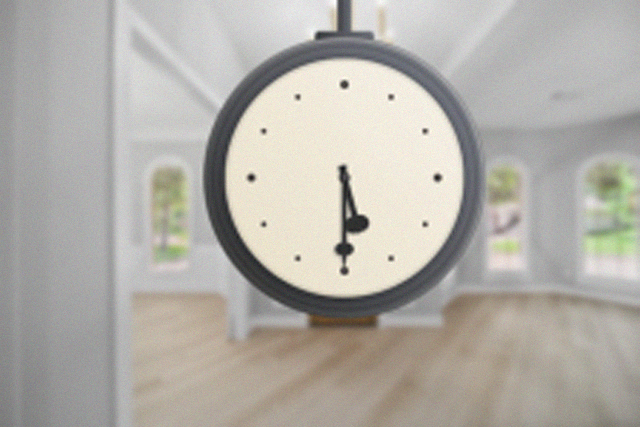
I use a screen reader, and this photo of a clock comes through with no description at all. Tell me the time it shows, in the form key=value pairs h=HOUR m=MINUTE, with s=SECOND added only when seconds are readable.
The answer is h=5 m=30
